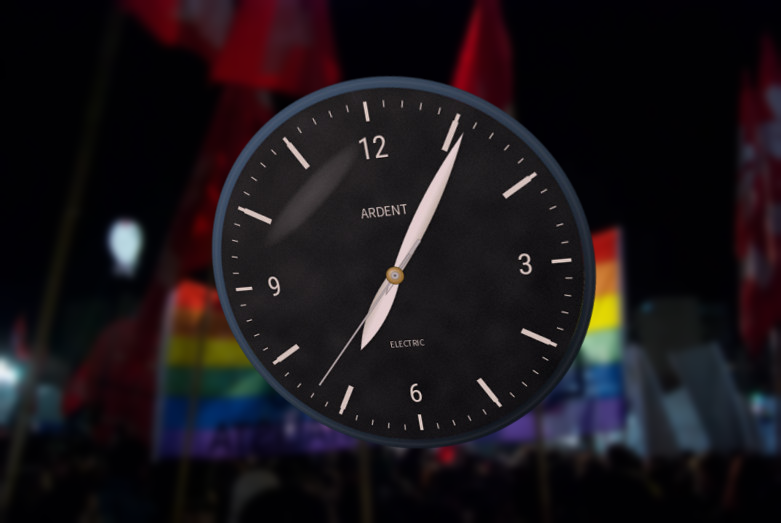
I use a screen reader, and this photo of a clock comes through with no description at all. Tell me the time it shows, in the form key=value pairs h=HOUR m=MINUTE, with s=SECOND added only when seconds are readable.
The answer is h=7 m=5 s=37
